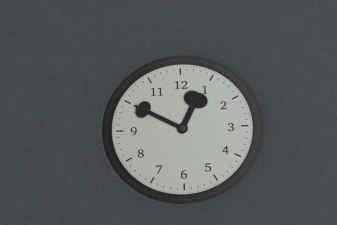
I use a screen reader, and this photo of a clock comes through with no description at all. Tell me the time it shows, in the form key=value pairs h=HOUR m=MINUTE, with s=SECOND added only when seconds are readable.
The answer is h=12 m=50
